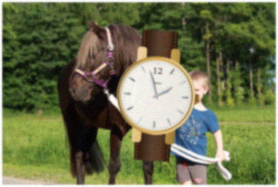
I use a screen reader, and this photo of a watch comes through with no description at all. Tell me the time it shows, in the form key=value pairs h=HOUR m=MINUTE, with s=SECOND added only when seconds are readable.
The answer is h=1 m=57
